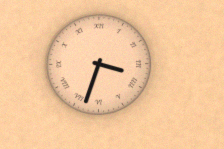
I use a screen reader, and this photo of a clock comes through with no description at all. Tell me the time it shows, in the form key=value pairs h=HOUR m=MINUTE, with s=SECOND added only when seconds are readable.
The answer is h=3 m=33
